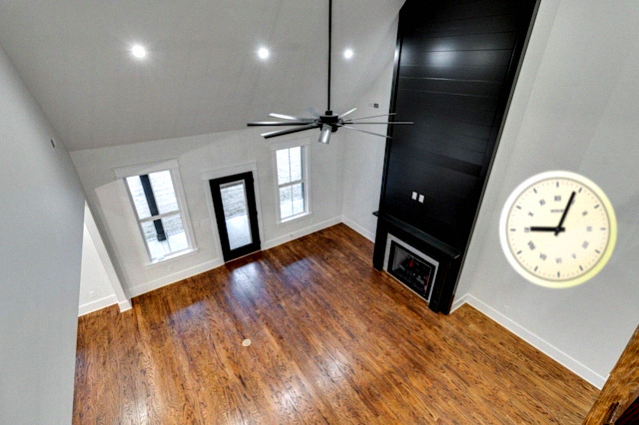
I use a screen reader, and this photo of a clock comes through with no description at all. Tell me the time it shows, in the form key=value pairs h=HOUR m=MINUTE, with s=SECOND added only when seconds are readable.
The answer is h=9 m=4
